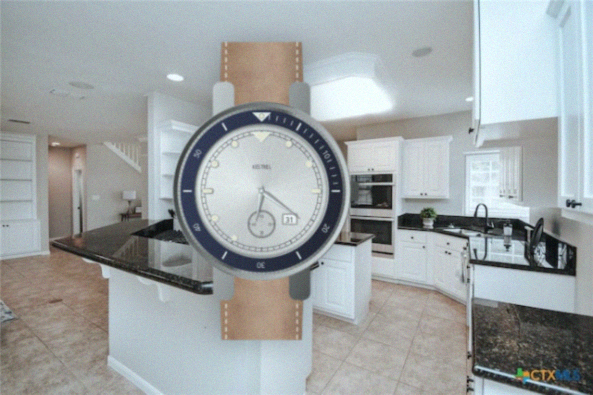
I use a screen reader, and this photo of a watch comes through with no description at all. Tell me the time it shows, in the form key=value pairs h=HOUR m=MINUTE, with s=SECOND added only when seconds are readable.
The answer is h=6 m=21
